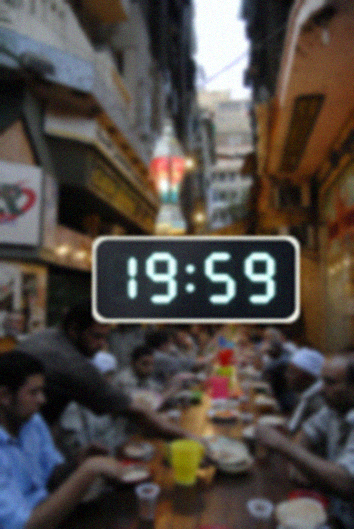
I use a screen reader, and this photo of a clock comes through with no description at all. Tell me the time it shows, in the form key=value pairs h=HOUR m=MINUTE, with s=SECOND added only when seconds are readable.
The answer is h=19 m=59
